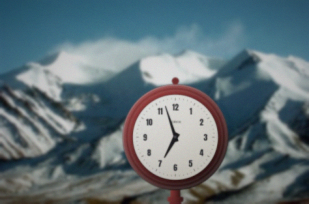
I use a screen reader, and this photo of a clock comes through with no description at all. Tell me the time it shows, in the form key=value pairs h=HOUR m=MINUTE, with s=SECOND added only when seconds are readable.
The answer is h=6 m=57
